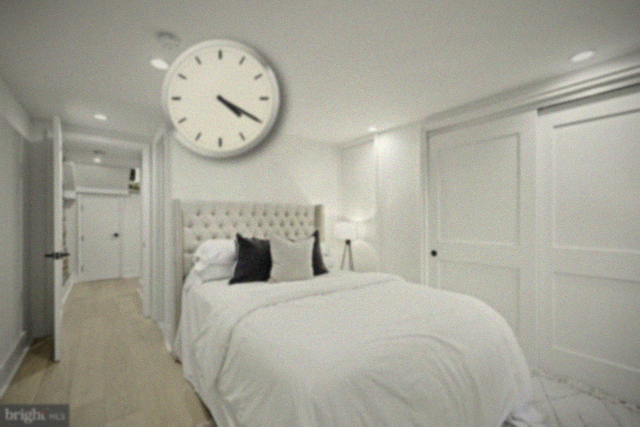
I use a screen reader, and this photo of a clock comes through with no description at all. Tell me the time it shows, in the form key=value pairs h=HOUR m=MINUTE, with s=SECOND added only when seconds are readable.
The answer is h=4 m=20
